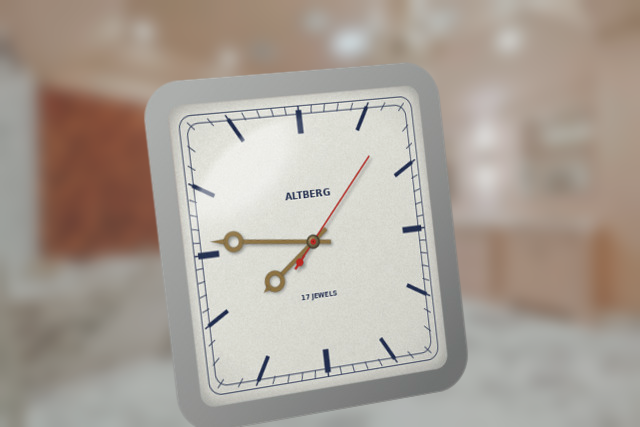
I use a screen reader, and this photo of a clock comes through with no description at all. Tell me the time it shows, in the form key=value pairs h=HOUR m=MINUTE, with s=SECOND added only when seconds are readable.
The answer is h=7 m=46 s=7
